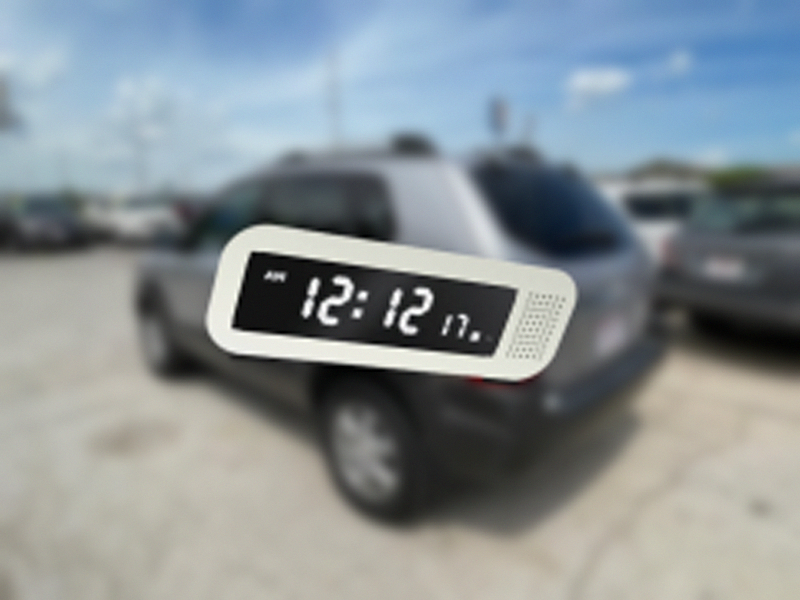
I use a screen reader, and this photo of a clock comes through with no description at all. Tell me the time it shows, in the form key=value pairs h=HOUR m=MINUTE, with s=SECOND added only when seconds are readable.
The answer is h=12 m=12 s=17
